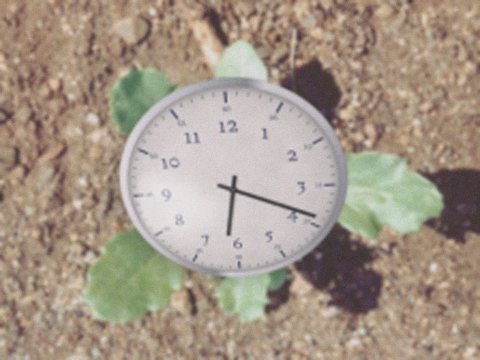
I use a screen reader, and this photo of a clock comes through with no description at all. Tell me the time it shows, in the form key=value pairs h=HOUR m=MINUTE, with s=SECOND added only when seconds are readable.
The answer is h=6 m=19
